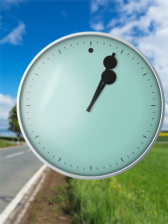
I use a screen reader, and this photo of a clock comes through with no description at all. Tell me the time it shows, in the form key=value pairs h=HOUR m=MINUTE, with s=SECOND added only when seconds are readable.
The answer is h=1 m=4
